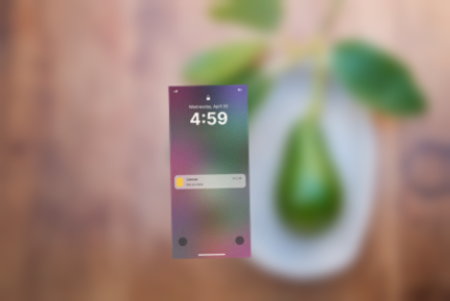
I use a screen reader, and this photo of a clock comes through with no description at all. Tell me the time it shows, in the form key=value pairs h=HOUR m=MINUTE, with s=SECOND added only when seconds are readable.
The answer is h=4 m=59
